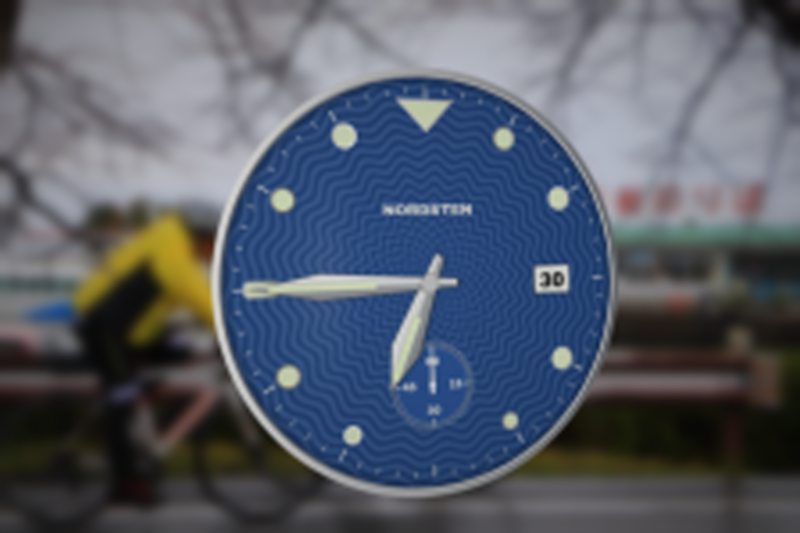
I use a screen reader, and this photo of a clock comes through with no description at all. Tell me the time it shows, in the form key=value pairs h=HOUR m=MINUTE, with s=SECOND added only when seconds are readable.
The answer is h=6 m=45
